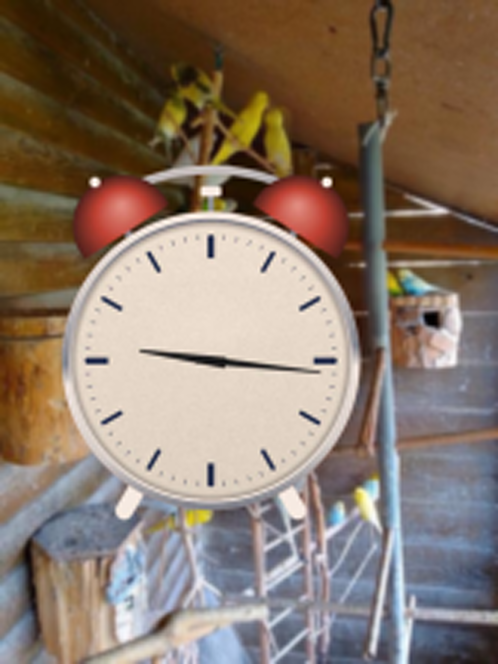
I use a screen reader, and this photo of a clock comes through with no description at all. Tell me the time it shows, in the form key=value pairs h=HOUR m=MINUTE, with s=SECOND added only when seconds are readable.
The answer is h=9 m=16
